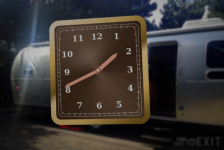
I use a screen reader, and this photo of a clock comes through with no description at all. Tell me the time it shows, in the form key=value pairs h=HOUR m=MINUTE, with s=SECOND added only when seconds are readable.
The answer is h=1 m=41
